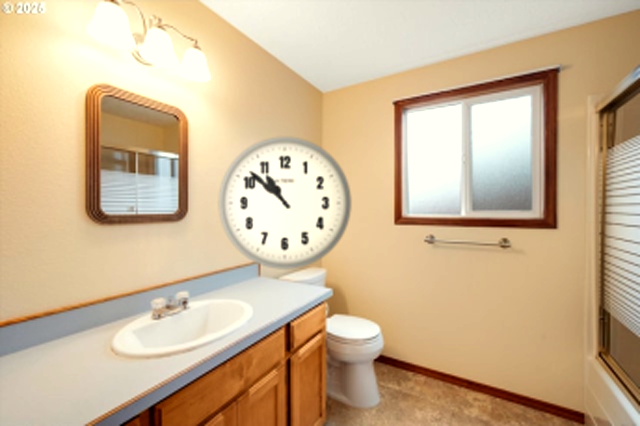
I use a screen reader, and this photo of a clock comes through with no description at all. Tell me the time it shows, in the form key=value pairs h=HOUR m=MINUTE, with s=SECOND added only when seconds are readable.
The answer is h=10 m=52
